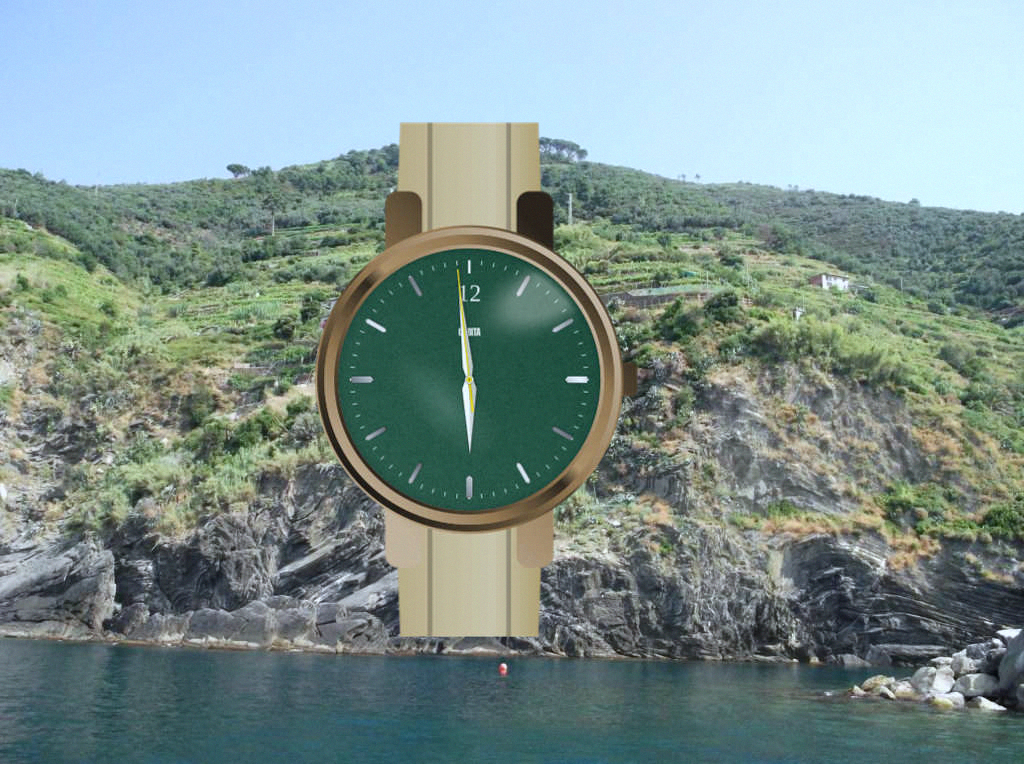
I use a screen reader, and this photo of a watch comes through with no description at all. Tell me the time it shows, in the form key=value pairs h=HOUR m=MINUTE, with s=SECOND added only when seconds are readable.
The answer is h=5 m=58 s=59
